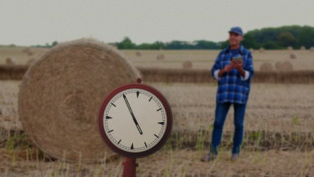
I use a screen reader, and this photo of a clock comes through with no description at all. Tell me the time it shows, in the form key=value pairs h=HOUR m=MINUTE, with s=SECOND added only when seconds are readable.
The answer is h=4 m=55
